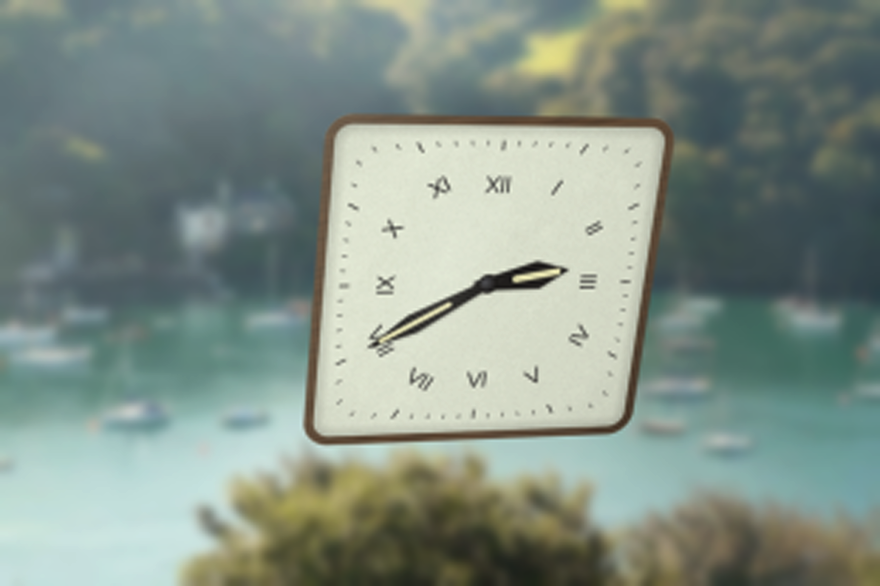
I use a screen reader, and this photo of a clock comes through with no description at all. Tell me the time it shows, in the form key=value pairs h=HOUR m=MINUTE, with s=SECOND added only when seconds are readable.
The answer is h=2 m=40
